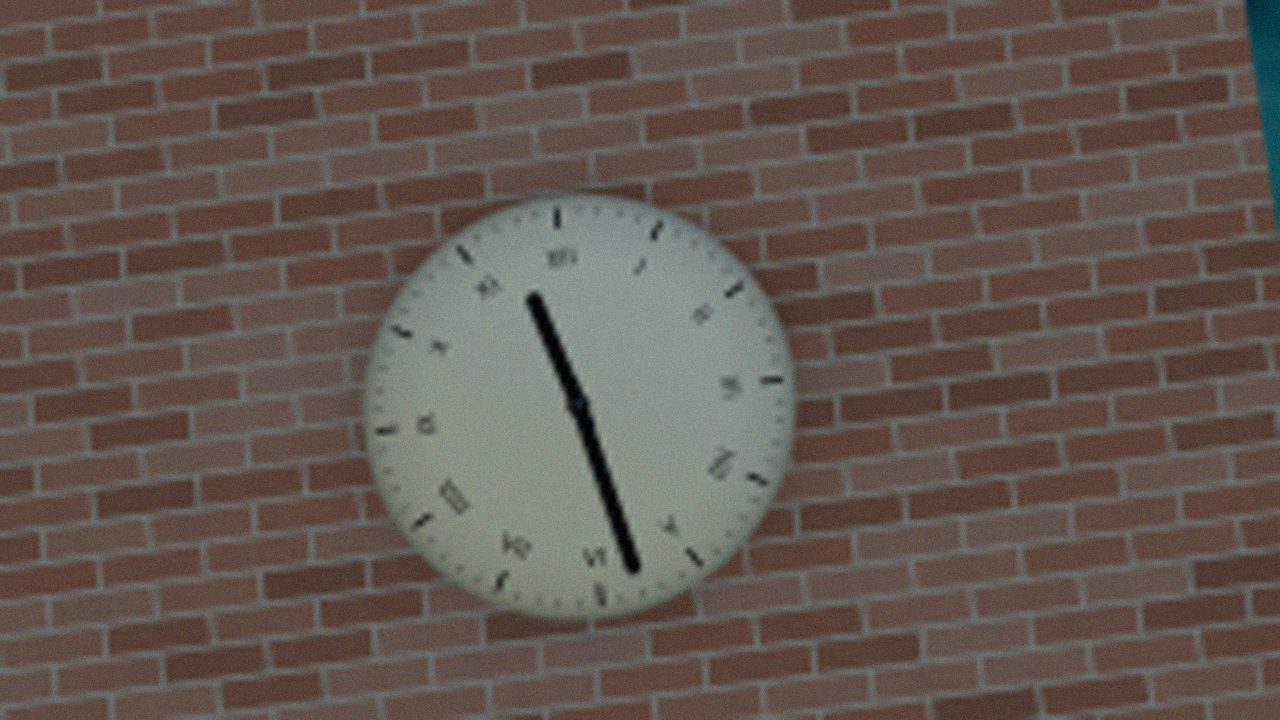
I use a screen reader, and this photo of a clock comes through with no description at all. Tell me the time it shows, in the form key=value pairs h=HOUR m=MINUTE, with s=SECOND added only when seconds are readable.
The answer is h=11 m=28
